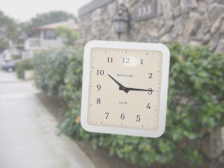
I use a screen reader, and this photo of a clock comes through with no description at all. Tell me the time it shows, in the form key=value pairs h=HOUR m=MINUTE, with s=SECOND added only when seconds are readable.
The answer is h=10 m=15
